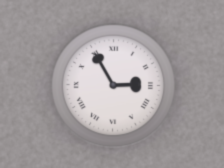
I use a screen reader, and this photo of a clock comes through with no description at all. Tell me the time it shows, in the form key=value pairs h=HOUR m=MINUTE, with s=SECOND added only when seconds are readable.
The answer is h=2 m=55
